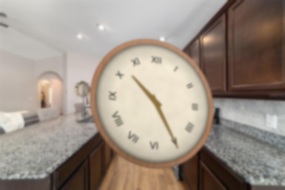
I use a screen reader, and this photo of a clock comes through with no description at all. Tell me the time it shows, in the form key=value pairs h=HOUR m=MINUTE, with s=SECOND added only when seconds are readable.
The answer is h=10 m=25
